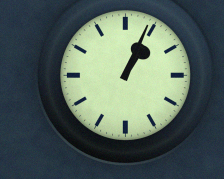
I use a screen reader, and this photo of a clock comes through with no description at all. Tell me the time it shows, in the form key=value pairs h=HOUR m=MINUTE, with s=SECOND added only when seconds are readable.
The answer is h=1 m=4
